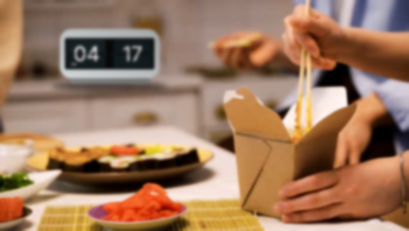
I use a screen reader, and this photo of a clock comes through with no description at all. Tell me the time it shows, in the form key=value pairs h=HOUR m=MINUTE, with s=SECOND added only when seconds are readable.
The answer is h=4 m=17
